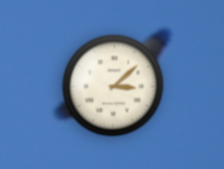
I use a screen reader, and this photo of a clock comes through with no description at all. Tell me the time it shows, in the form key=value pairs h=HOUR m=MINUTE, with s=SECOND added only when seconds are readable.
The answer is h=3 m=8
